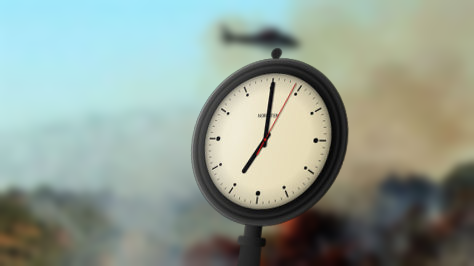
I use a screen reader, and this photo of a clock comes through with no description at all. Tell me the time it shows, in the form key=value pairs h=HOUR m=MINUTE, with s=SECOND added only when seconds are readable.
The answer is h=7 m=0 s=4
